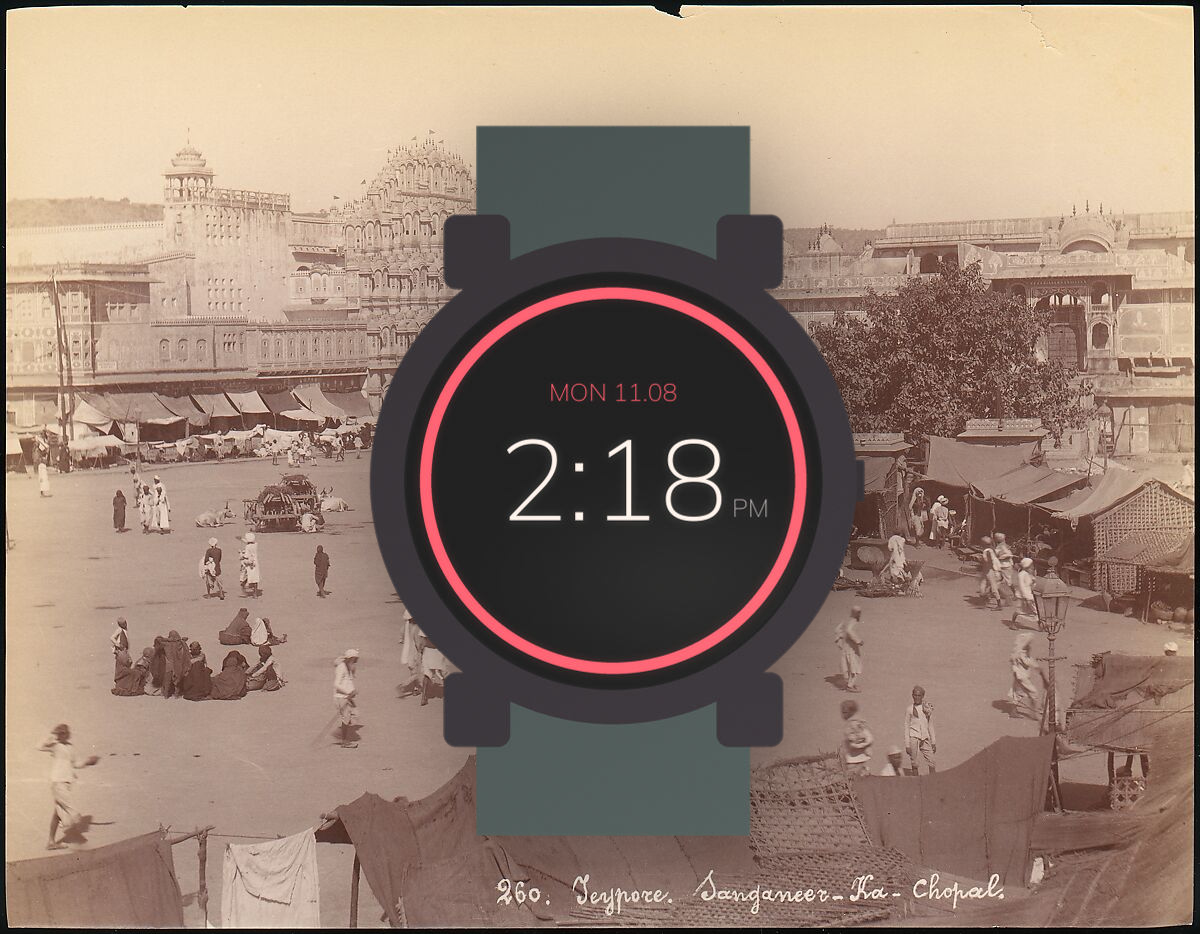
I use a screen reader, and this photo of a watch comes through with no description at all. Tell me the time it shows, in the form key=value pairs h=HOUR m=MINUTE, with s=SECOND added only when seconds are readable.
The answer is h=2 m=18
